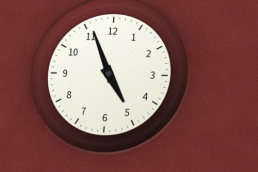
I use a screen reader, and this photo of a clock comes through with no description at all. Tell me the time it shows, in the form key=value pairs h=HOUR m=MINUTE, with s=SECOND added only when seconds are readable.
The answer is h=4 m=56
